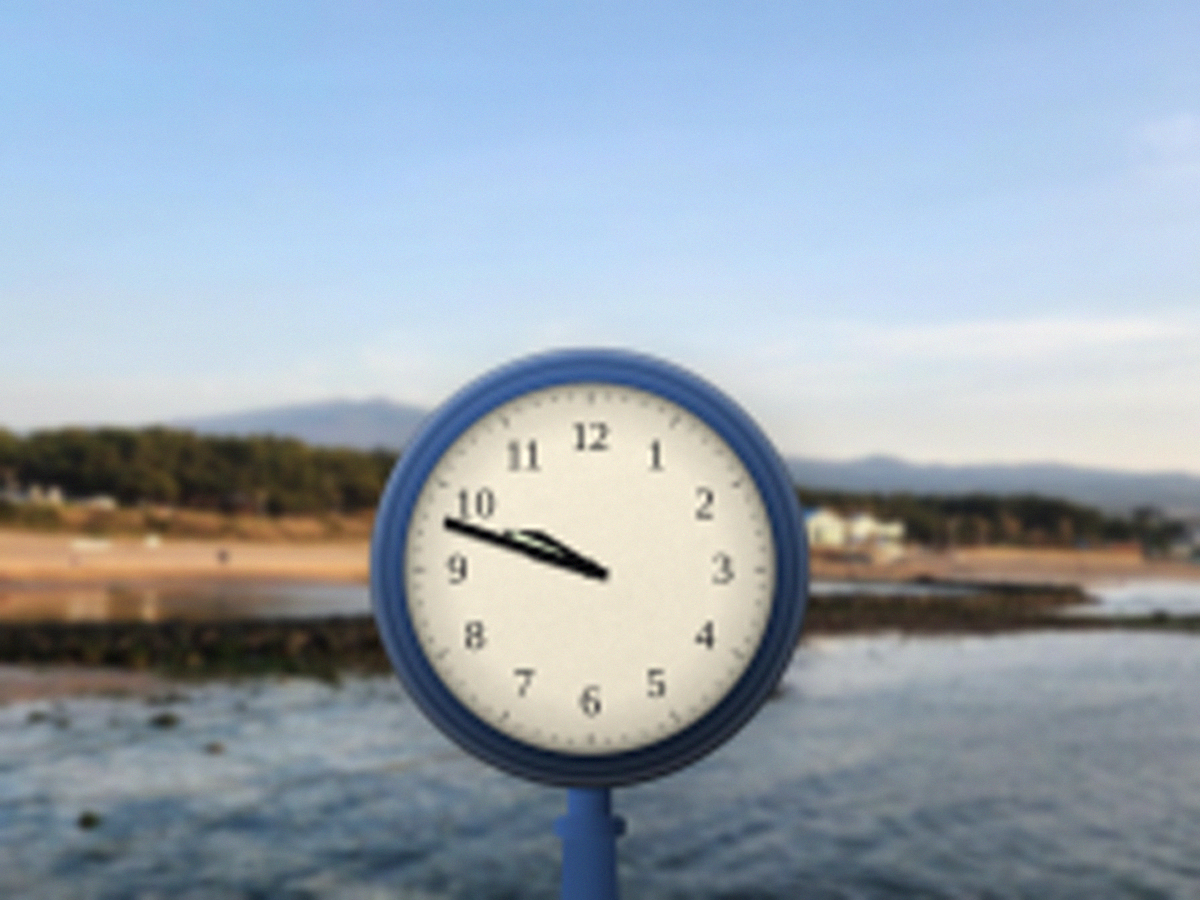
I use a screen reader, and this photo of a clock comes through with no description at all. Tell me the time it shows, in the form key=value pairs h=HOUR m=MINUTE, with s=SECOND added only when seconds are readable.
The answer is h=9 m=48
